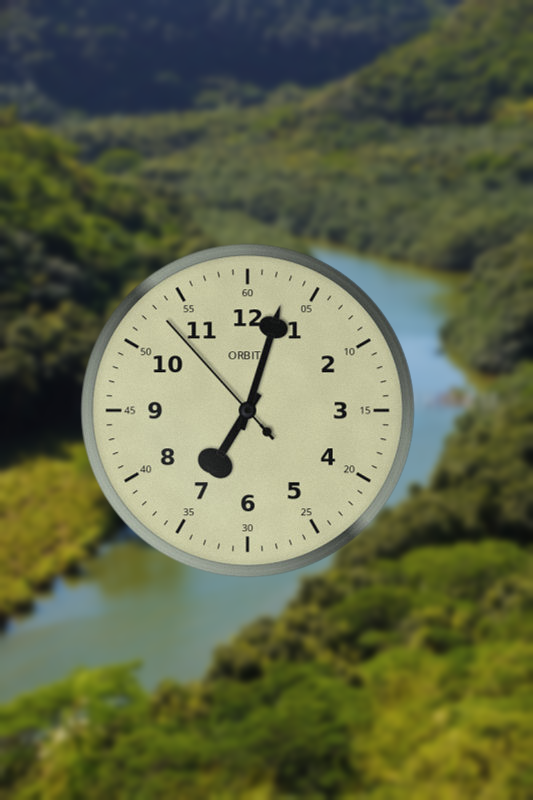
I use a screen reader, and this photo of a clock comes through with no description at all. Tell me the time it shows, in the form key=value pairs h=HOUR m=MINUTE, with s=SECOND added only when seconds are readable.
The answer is h=7 m=2 s=53
